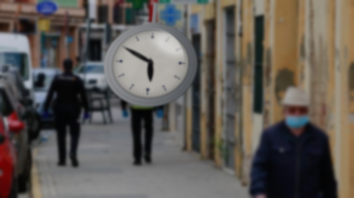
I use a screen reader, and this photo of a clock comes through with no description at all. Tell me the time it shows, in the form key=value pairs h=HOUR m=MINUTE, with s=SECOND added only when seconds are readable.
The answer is h=5 m=50
